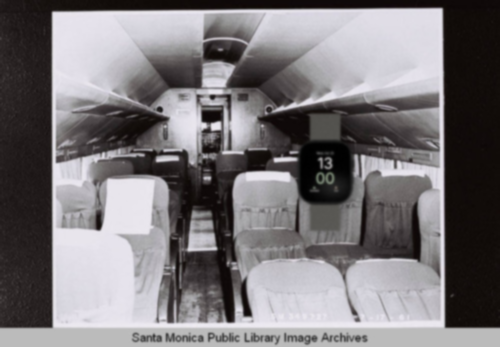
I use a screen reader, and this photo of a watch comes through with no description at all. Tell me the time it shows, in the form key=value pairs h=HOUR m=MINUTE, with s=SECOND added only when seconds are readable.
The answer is h=13 m=0
